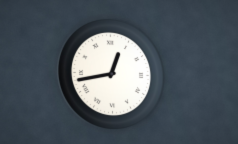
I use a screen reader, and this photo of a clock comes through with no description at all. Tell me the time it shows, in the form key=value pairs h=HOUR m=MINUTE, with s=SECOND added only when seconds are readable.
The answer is h=12 m=43
